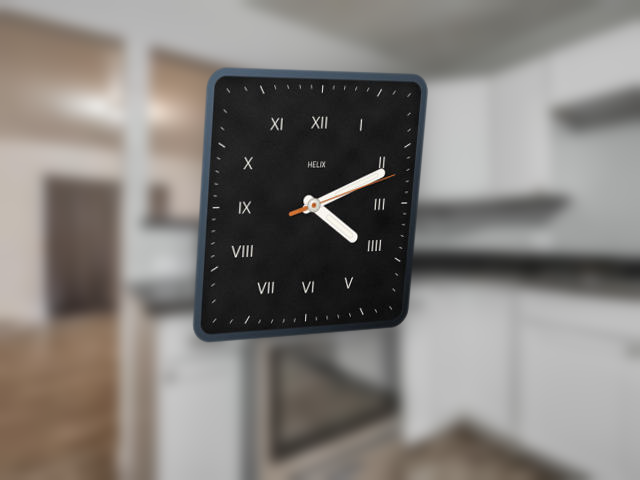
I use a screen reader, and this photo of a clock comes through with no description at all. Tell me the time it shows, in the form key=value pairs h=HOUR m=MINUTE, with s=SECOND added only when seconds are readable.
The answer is h=4 m=11 s=12
